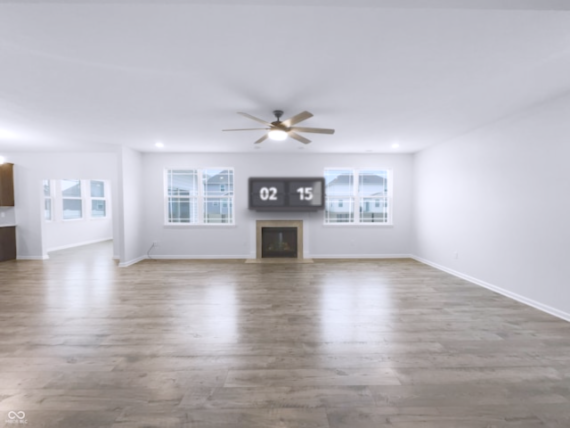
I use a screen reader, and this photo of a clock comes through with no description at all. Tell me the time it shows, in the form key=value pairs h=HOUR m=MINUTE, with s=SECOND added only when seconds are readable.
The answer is h=2 m=15
